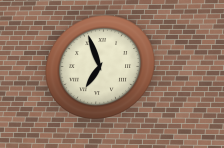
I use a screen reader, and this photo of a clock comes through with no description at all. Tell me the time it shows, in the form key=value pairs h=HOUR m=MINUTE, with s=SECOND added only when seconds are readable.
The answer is h=6 m=56
